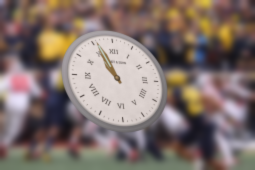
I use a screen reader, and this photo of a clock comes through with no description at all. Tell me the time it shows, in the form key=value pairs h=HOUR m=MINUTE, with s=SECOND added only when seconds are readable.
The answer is h=10 m=56
